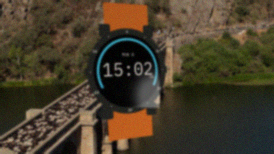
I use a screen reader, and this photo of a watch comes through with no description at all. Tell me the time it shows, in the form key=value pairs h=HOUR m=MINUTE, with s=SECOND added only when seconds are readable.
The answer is h=15 m=2
